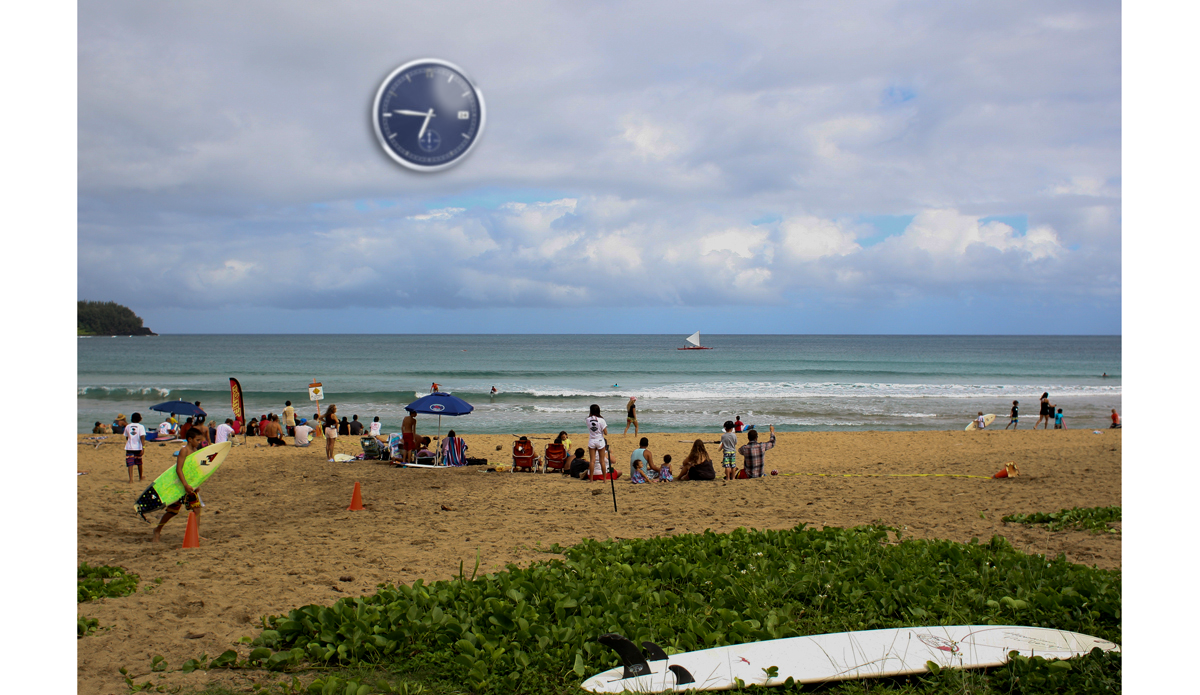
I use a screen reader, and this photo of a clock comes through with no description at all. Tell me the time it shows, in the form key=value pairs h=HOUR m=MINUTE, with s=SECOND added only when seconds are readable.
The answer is h=6 m=46
